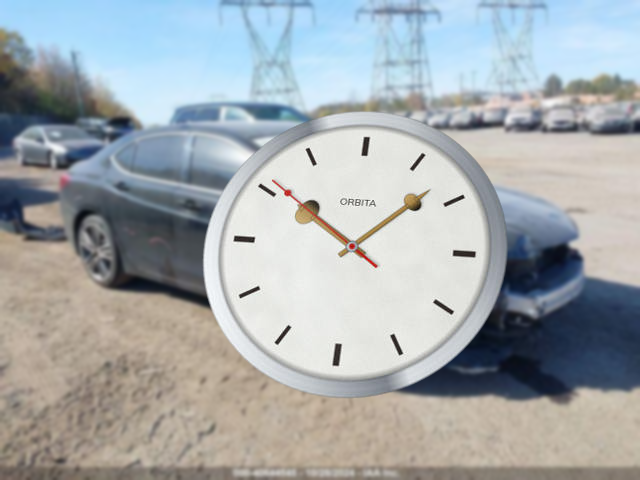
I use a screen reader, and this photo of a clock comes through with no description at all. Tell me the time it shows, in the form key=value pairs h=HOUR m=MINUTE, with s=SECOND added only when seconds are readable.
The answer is h=10 m=7 s=51
